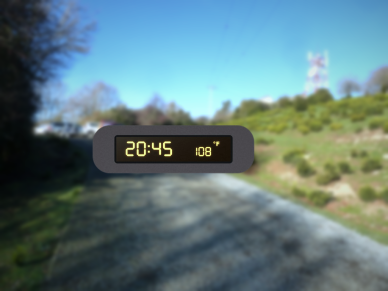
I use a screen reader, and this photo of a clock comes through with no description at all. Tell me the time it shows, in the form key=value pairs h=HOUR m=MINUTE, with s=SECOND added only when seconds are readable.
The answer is h=20 m=45
